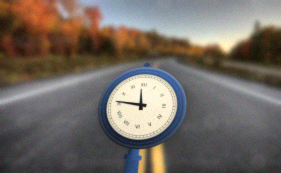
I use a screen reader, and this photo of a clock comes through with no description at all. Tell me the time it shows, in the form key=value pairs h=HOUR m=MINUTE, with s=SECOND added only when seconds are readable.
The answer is h=11 m=46
